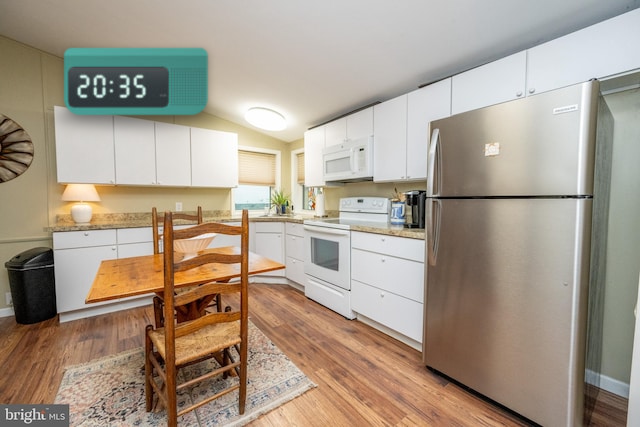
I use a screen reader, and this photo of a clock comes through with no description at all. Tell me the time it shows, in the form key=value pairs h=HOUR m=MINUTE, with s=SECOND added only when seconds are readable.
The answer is h=20 m=35
